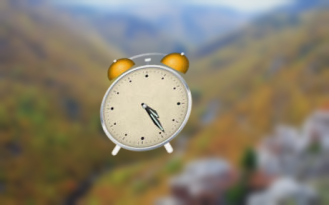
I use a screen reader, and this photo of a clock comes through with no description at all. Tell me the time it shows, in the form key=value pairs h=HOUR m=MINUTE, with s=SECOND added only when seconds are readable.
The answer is h=4 m=24
